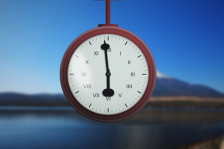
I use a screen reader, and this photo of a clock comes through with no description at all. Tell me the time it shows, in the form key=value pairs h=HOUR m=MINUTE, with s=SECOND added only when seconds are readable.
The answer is h=5 m=59
